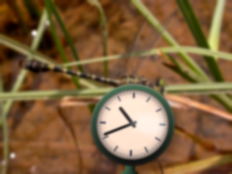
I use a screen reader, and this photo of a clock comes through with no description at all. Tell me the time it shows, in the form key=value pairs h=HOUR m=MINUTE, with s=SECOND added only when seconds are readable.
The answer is h=10 m=41
